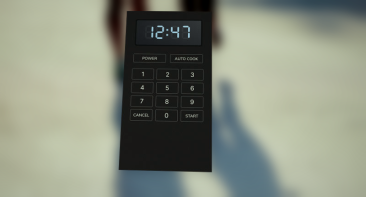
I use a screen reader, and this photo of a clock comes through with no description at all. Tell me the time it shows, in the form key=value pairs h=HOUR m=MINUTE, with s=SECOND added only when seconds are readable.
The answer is h=12 m=47
